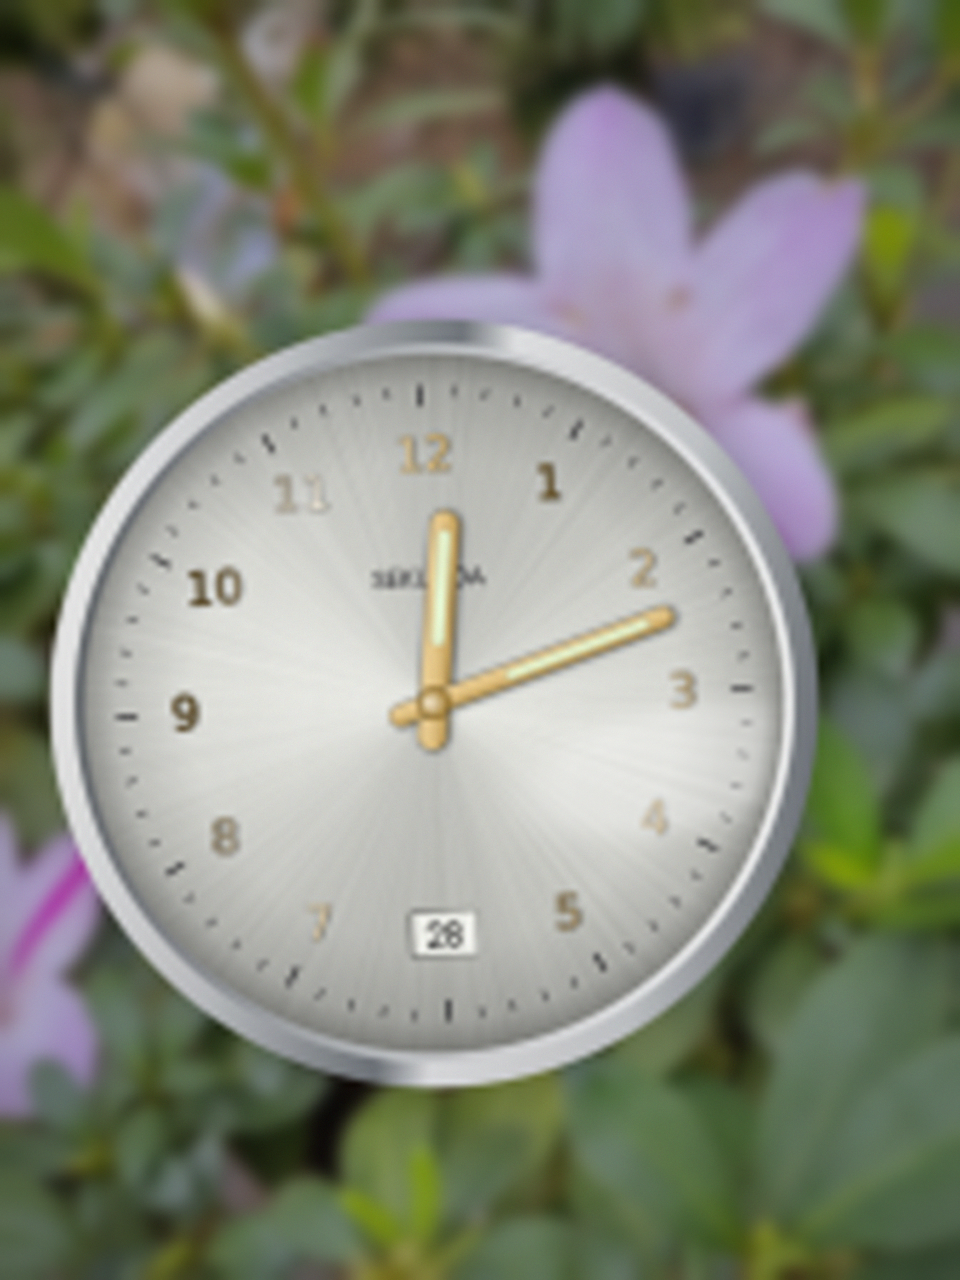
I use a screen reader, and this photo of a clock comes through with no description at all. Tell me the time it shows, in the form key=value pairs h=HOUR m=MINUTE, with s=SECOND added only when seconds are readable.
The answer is h=12 m=12
